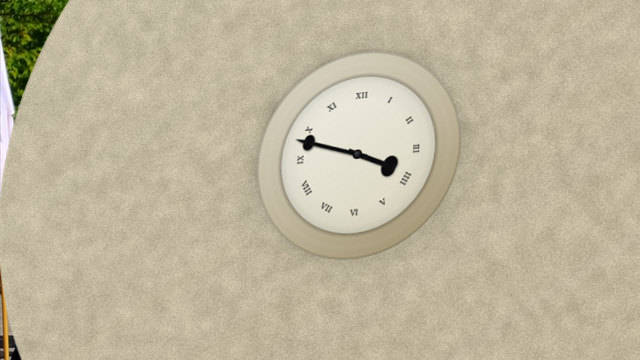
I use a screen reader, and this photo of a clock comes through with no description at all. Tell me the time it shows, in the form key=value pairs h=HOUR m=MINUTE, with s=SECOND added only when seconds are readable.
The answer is h=3 m=48
